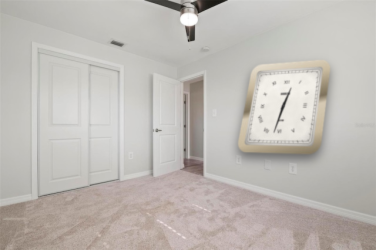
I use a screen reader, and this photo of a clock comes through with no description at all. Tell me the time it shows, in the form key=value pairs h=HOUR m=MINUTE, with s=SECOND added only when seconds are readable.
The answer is h=12 m=32
